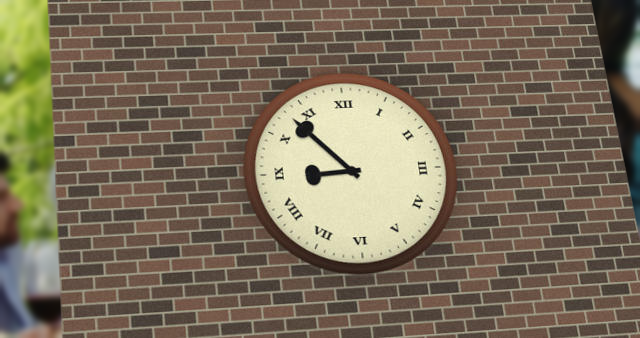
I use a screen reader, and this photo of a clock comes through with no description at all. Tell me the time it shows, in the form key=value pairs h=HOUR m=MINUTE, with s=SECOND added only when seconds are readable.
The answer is h=8 m=53
